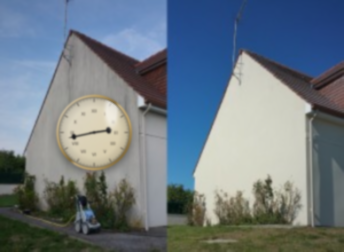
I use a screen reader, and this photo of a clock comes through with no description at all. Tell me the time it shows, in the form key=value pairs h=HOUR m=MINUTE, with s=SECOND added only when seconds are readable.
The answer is h=2 m=43
